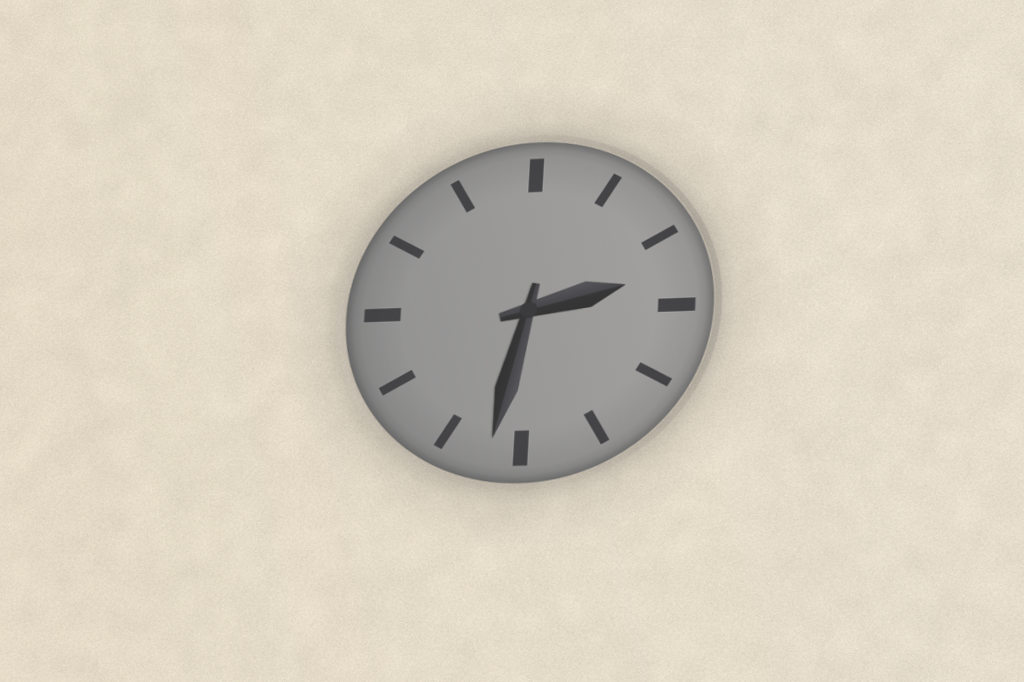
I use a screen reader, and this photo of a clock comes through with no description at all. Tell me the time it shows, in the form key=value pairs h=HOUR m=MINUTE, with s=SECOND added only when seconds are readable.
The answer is h=2 m=32
